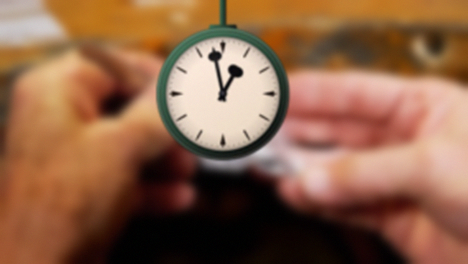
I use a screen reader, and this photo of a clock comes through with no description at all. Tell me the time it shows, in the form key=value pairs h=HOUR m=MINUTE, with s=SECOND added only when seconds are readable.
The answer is h=12 m=58
